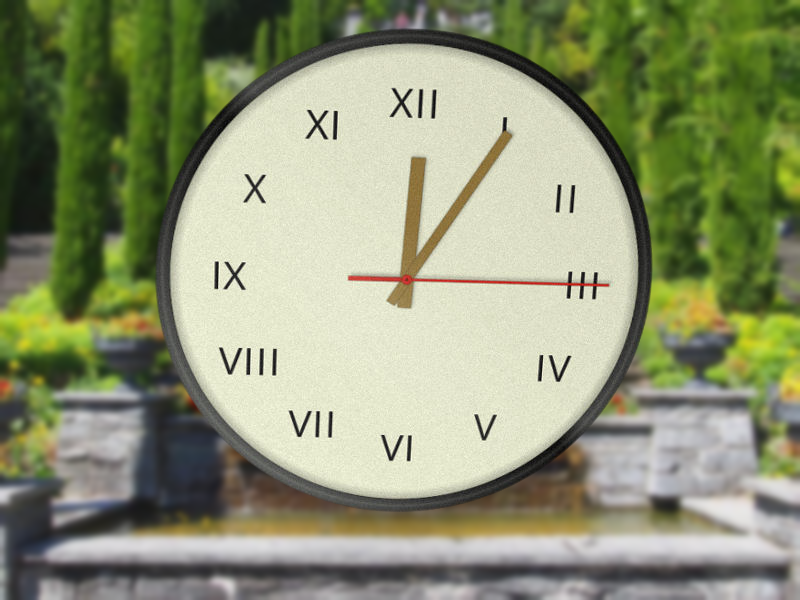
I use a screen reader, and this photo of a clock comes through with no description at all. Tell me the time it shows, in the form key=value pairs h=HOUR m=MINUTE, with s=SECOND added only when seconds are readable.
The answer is h=12 m=5 s=15
